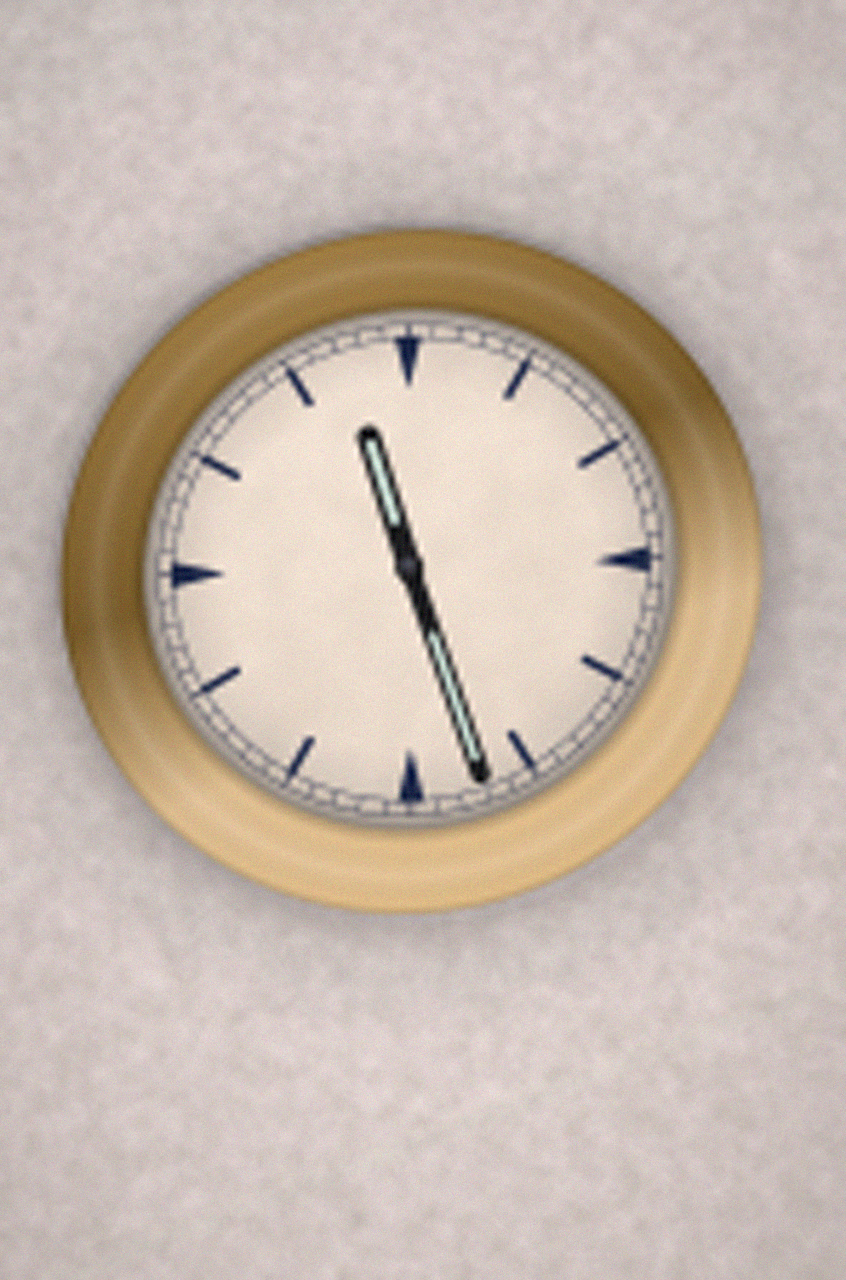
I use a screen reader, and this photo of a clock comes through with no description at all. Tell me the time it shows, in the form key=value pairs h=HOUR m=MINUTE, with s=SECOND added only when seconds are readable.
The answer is h=11 m=27
